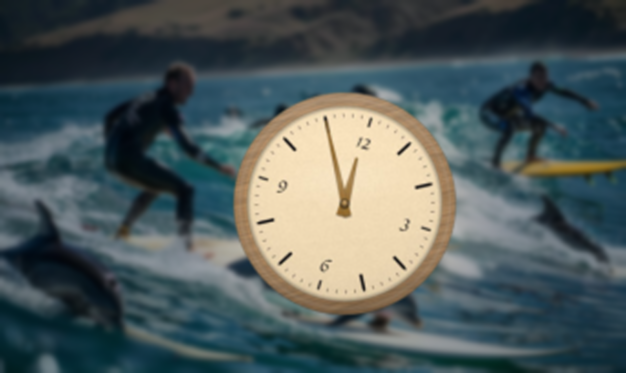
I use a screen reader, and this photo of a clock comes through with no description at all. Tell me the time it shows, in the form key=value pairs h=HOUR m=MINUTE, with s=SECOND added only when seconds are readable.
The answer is h=11 m=55
